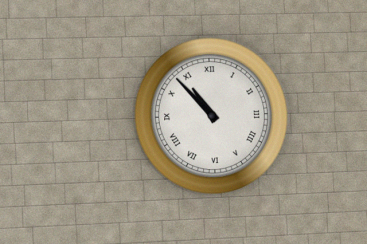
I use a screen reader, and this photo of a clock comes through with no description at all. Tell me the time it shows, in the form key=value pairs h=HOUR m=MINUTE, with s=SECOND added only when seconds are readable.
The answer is h=10 m=53
